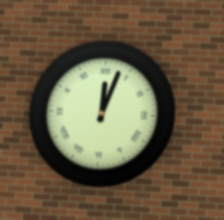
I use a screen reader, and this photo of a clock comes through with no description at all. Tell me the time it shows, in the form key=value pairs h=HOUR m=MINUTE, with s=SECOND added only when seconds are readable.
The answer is h=12 m=3
